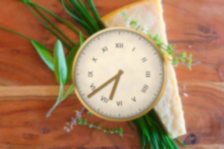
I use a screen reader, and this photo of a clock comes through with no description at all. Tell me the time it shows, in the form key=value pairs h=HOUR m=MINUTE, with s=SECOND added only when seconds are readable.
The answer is h=6 m=39
